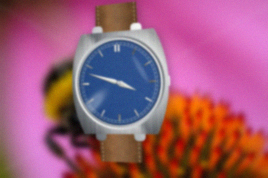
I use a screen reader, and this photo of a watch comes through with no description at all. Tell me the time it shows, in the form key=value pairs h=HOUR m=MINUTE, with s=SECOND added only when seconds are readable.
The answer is h=3 m=48
